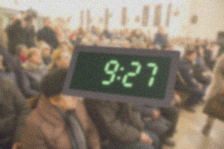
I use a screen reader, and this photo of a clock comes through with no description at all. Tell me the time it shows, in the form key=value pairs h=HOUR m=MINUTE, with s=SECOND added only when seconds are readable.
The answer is h=9 m=27
